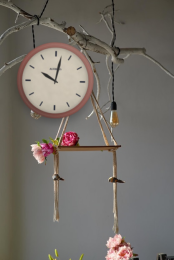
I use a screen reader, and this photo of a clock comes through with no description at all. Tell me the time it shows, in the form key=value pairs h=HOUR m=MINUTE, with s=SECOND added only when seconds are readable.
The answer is h=10 m=2
